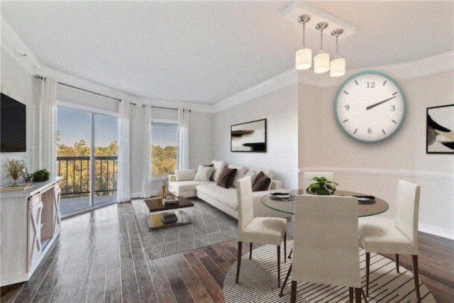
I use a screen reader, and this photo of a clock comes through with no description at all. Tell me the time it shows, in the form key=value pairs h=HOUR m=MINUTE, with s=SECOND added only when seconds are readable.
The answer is h=2 m=11
